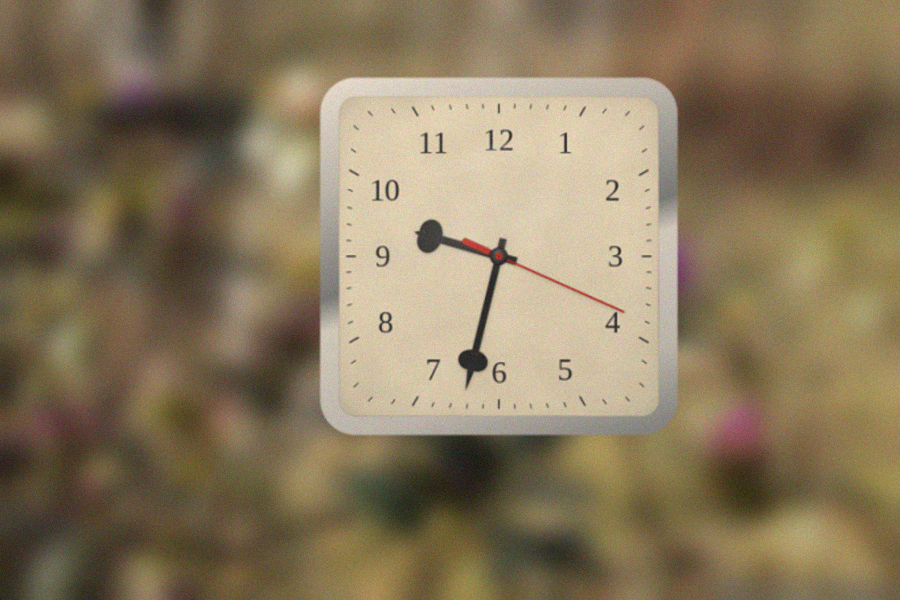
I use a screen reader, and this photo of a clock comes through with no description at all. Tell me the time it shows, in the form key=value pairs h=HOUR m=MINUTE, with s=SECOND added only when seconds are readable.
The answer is h=9 m=32 s=19
